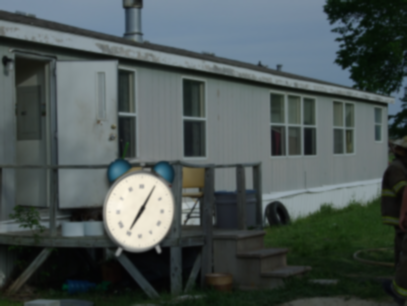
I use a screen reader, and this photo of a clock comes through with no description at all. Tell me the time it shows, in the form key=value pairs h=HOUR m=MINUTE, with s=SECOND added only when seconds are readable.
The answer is h=7 m=5
